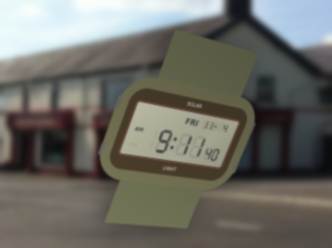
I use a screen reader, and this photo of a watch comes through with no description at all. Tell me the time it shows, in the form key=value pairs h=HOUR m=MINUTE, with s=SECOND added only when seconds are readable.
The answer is h=9 m=11 s=40
